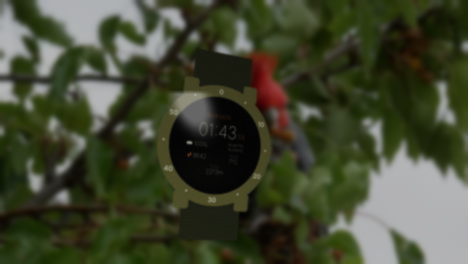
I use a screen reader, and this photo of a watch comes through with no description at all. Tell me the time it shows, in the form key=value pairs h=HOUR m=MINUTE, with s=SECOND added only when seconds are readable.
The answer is h=1 m=43
